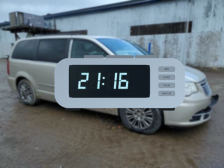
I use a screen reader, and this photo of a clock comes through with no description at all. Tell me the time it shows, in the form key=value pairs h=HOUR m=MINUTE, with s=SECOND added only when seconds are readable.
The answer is h=21 m=16
